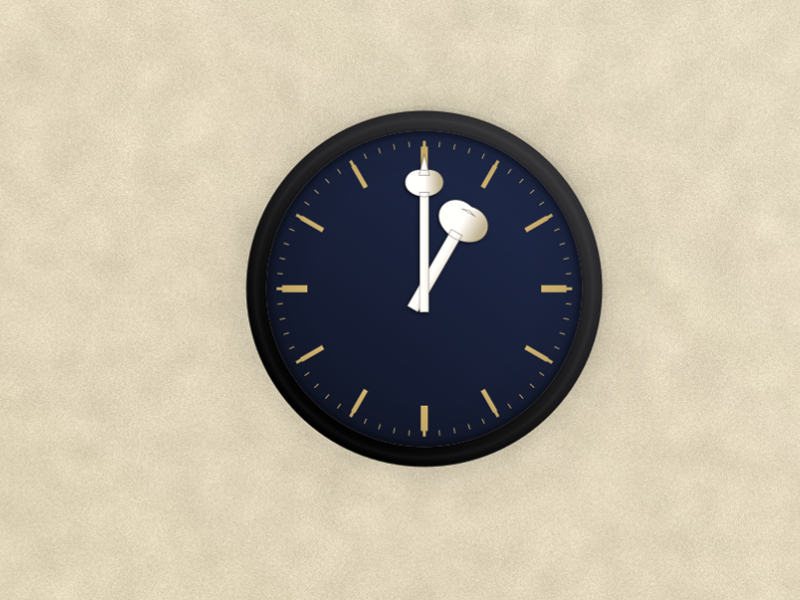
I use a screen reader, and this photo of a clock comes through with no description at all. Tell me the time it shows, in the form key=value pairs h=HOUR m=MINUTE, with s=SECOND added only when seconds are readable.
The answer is h=1 m=0
